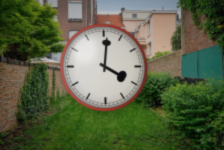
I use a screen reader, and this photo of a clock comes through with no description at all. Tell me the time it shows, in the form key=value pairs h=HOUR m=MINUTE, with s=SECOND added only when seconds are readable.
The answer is h=4 m=1
